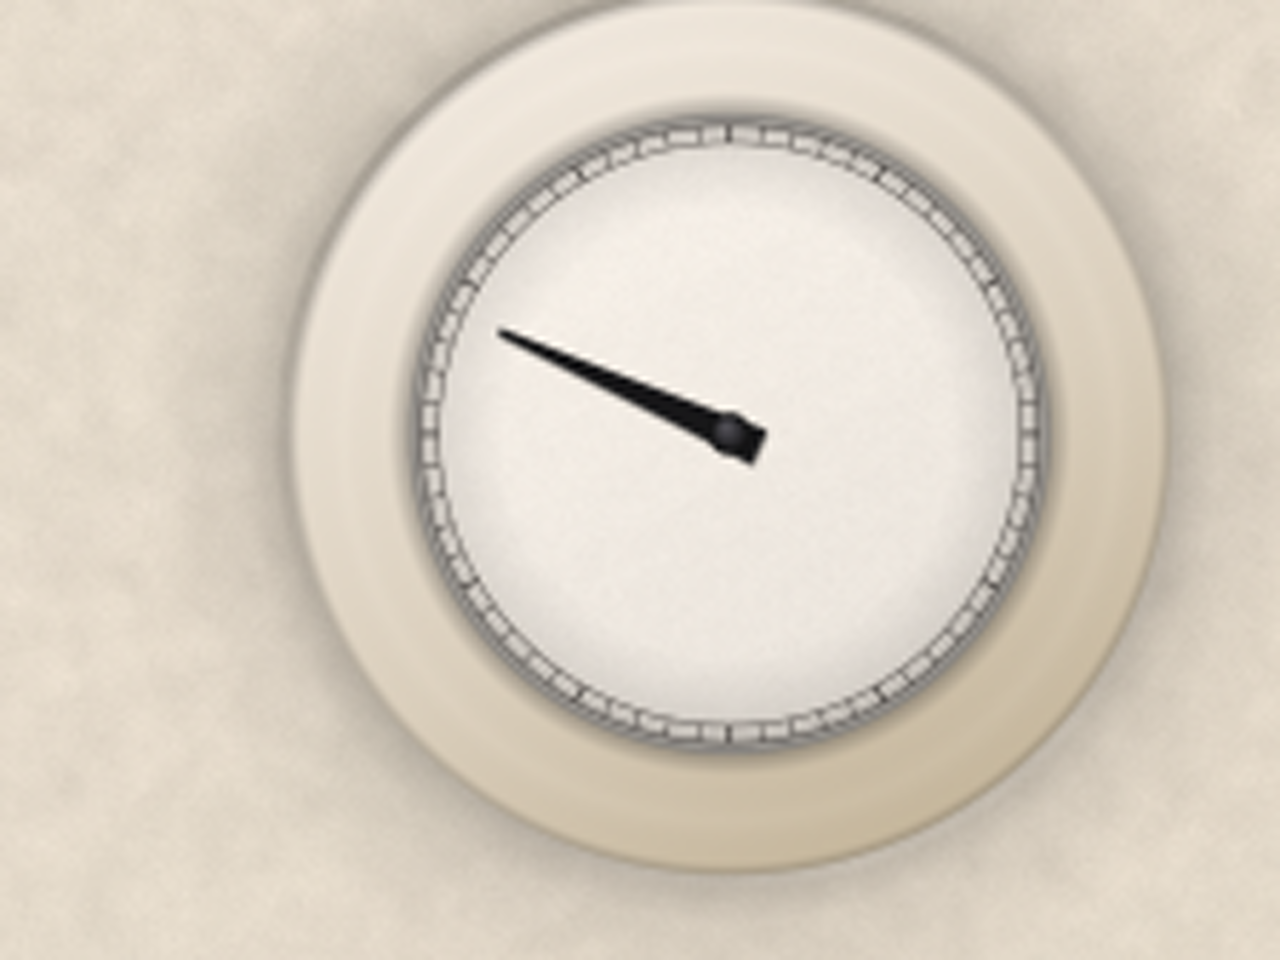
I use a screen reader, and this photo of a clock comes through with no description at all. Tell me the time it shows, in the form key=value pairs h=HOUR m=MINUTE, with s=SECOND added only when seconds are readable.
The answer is h=9 m=49
